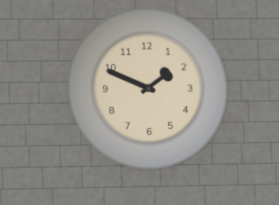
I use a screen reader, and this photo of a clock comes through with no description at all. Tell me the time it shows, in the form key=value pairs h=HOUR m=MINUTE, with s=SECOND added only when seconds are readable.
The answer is h=1 m=49
